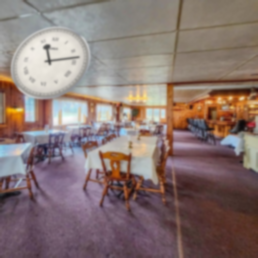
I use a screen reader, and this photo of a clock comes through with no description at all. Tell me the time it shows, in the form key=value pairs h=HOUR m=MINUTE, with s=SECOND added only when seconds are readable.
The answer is h=11 m=13
